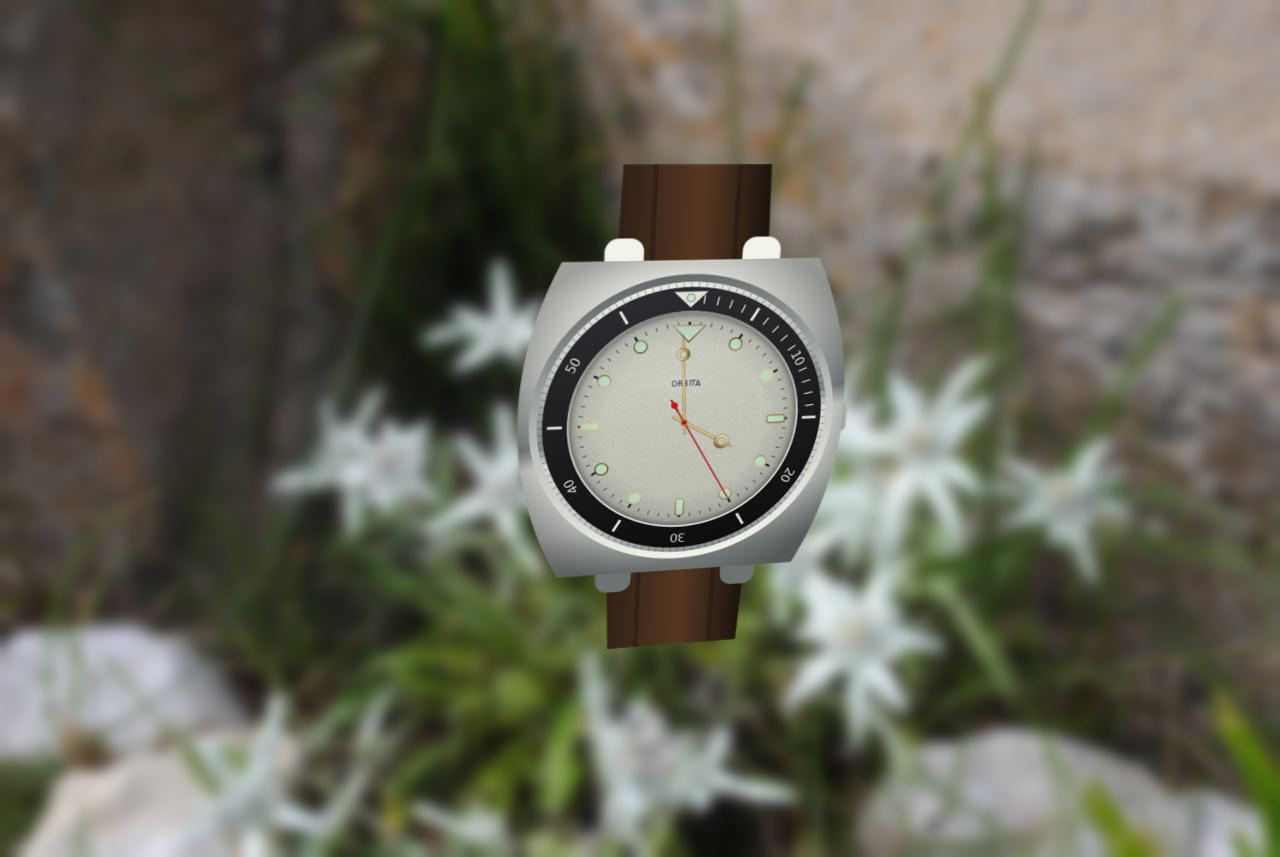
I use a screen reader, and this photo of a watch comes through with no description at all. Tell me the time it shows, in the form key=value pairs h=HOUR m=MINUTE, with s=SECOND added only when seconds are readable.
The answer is h=3 m=59 s=25
